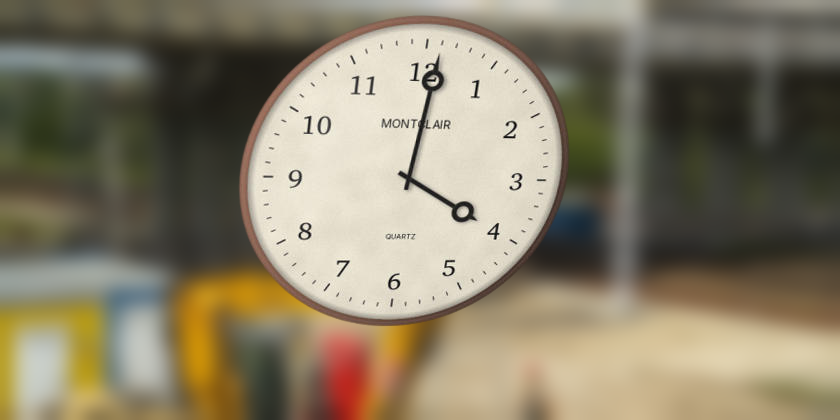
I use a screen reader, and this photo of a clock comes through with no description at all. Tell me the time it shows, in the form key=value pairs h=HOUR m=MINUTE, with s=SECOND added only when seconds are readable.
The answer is h=4 m=1
